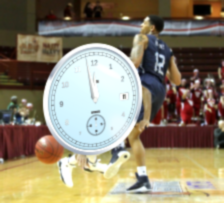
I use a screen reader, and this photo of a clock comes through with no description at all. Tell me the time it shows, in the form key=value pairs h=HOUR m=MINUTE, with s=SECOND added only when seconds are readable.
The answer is h=11 m=58
